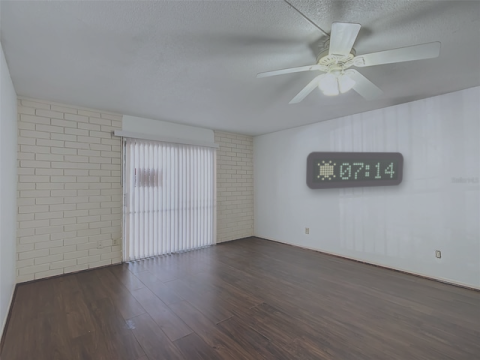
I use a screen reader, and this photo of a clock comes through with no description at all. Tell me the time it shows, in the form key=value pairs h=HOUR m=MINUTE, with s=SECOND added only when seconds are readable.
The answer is h=7 m=14
